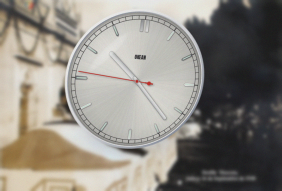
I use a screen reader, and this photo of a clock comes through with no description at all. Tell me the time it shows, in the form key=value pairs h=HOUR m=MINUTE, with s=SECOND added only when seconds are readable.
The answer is h=10 m=22 s=46
